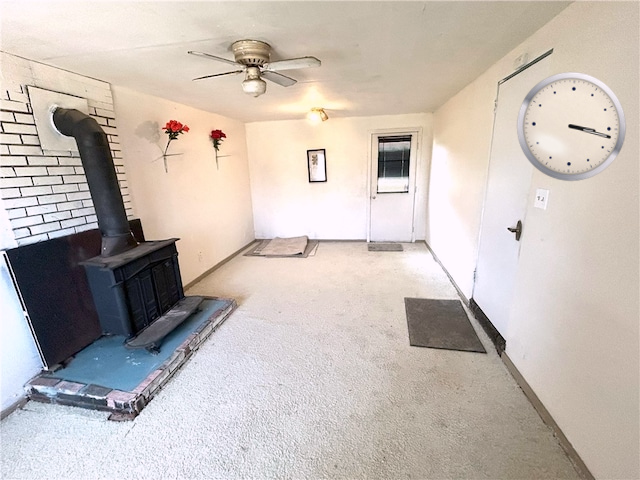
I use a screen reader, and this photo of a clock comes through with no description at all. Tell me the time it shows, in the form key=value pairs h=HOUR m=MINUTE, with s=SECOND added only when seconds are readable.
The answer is h=3 m=17
